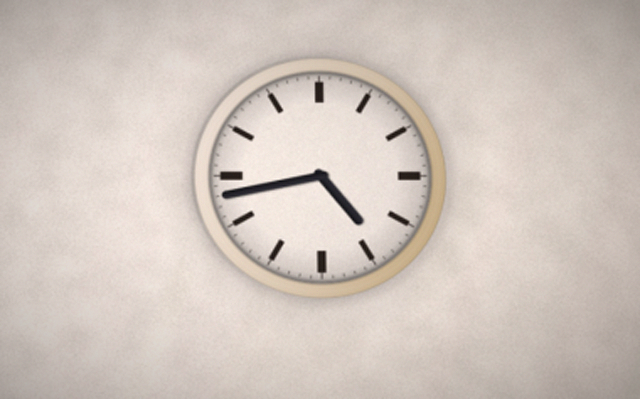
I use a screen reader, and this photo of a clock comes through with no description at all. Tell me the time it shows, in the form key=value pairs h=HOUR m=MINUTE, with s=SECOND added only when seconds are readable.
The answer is h=4 m=43
